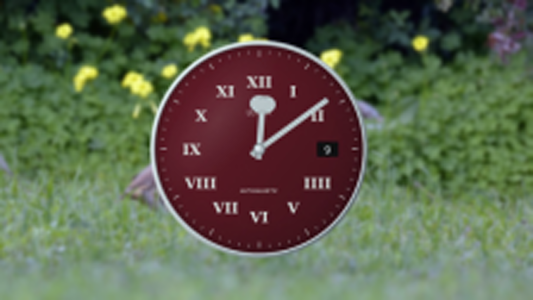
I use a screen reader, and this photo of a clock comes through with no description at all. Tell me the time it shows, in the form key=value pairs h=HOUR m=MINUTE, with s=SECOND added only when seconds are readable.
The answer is h=12 m=9
